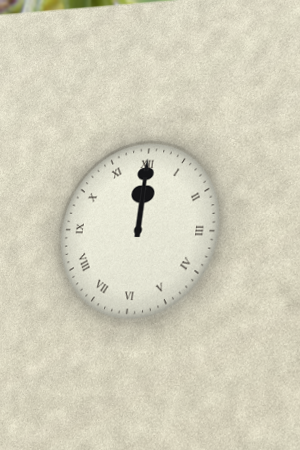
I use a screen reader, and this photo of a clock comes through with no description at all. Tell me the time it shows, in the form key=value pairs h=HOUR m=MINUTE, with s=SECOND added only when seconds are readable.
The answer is h=12 m=0
